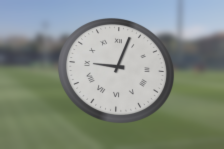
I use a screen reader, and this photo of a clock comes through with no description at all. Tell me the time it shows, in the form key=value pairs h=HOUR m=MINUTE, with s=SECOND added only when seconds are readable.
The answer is h=9 m=3
